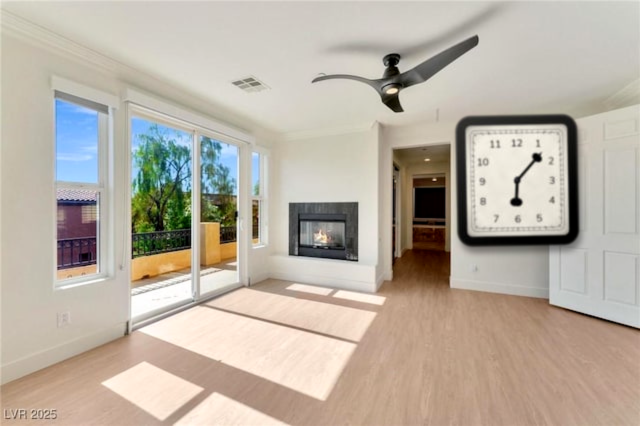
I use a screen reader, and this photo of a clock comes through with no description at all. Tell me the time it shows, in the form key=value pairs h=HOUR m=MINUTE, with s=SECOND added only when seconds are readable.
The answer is h=6 m=7
